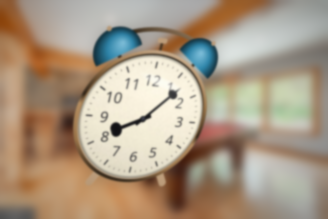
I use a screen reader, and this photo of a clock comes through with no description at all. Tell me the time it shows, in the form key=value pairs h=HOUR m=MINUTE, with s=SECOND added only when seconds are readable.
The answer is h=8 m=7
